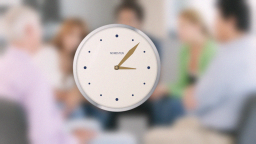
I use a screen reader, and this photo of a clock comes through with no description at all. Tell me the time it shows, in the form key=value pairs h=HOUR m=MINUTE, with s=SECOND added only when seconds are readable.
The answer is h=3 m=7
